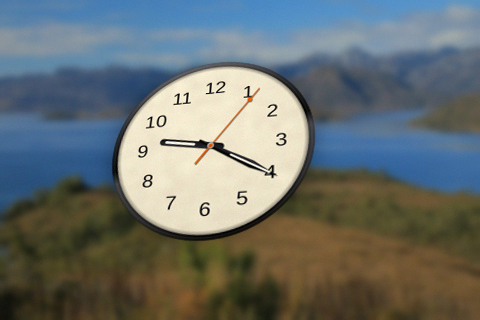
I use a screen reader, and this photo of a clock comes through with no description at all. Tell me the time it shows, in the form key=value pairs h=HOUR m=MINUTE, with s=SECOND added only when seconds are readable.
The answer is h=9 m=20 s=6
